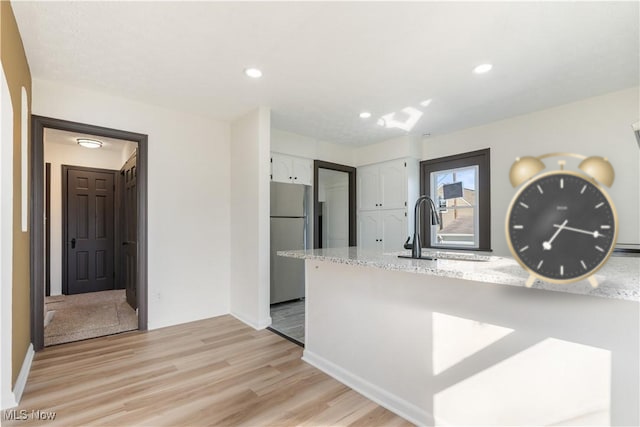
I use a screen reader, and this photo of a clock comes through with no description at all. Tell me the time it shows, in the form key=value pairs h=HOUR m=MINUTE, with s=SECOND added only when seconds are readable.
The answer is h=7 m=17
